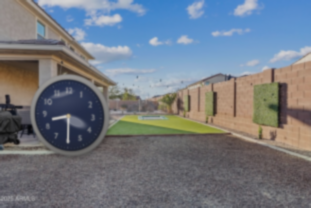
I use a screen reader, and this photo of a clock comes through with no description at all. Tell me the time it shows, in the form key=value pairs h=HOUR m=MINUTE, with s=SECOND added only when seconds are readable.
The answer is h=8 m=30
